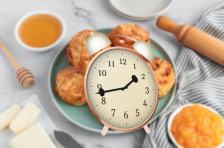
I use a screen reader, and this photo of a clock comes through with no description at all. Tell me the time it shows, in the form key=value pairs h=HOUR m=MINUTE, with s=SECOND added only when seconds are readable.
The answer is h=1 m=43
